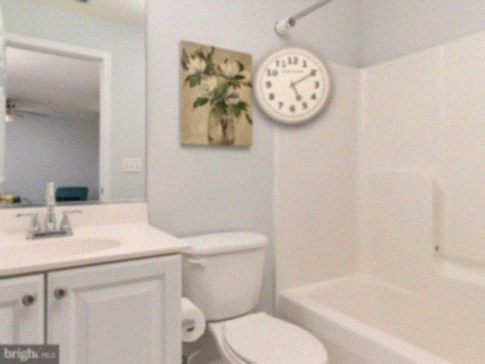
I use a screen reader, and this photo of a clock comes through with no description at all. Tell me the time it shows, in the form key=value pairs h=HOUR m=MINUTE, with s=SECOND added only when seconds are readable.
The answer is h=5 m=10
